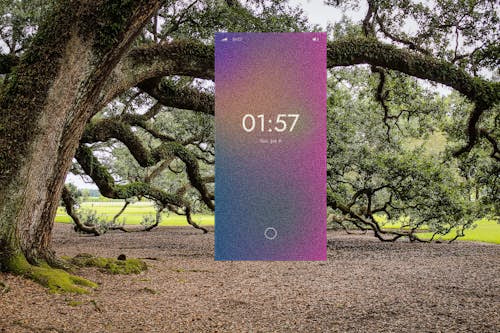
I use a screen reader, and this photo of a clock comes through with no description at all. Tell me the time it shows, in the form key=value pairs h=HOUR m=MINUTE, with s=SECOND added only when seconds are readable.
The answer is h=1 m=57
